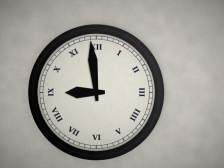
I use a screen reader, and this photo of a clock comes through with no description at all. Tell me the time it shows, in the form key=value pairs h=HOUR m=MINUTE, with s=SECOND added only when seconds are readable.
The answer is h=8 m=59
